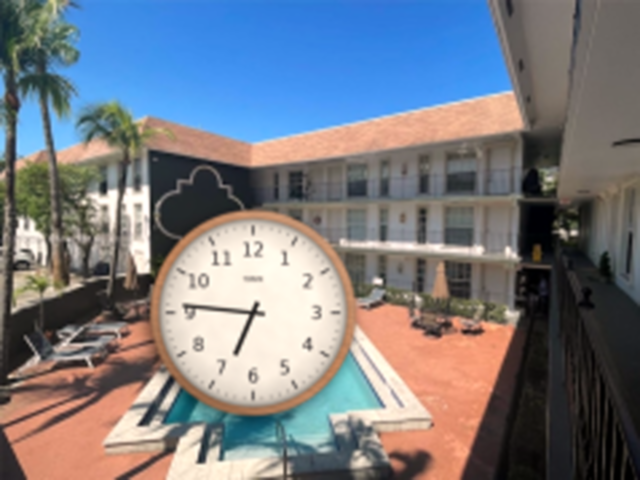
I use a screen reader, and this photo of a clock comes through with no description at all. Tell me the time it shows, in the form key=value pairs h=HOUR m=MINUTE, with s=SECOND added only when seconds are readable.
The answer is h=6 m=46
